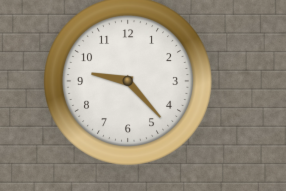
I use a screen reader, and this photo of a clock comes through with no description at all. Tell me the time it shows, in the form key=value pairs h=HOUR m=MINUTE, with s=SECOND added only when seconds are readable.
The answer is h=9 m=23
